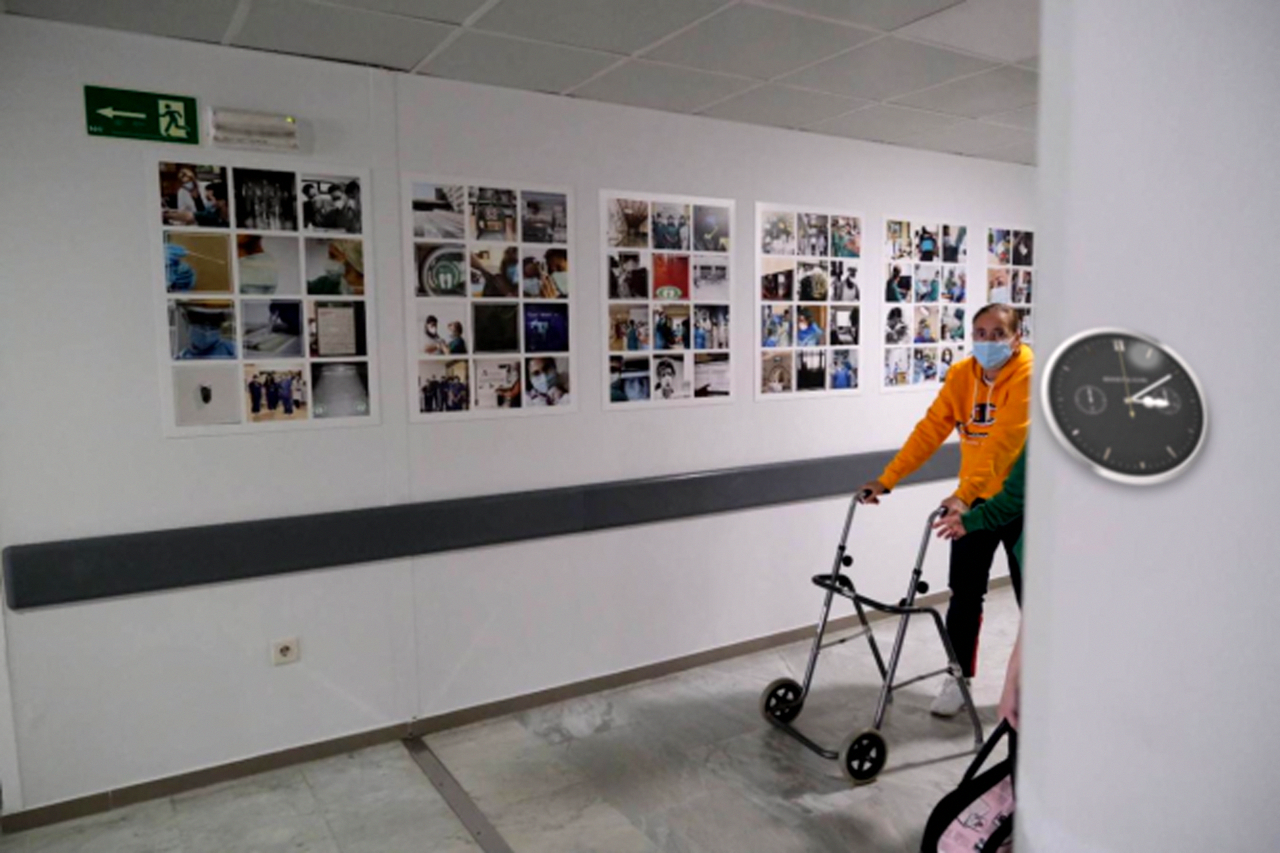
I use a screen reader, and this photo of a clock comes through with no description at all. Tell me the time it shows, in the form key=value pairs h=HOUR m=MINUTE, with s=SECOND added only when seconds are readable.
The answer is h=3 m=10
